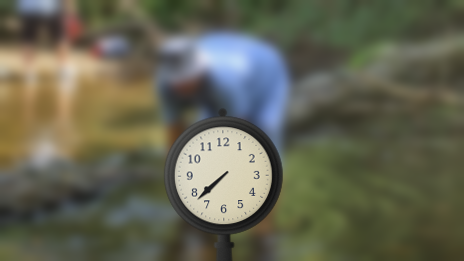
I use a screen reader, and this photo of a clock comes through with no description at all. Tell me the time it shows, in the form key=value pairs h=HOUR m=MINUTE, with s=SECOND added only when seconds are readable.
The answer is h=7 m=38
